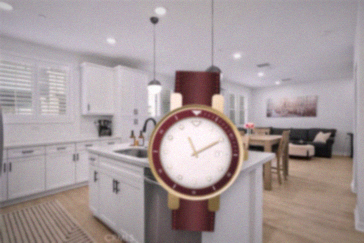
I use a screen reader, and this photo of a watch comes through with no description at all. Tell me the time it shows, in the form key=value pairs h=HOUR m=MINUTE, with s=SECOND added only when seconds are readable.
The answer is h=11 m=10
